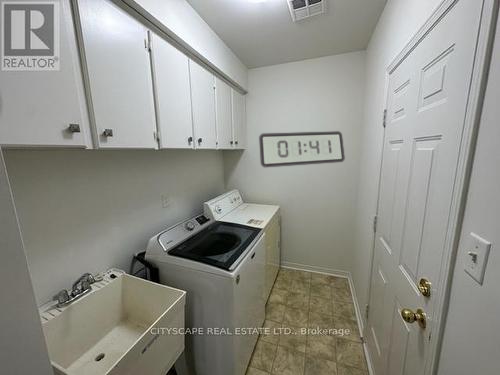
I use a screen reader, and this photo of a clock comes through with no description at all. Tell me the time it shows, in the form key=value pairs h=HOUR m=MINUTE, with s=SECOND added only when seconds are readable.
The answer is h=1 m=41
